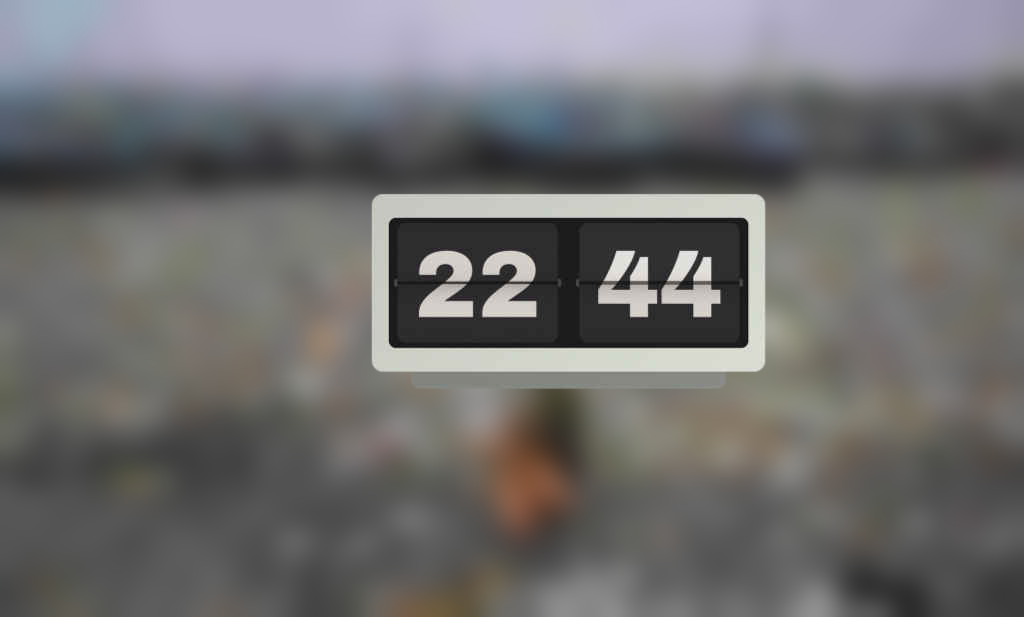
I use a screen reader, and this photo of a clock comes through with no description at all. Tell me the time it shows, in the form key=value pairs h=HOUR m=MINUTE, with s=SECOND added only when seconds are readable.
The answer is h=22 m=44
